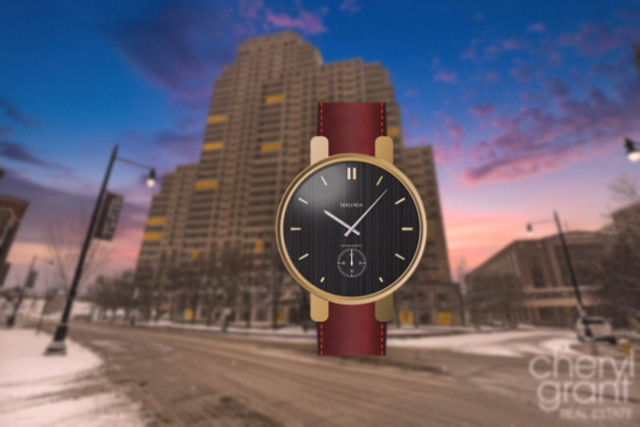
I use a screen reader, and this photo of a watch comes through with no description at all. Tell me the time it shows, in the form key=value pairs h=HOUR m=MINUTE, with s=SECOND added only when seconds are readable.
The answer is h=10 m=7
